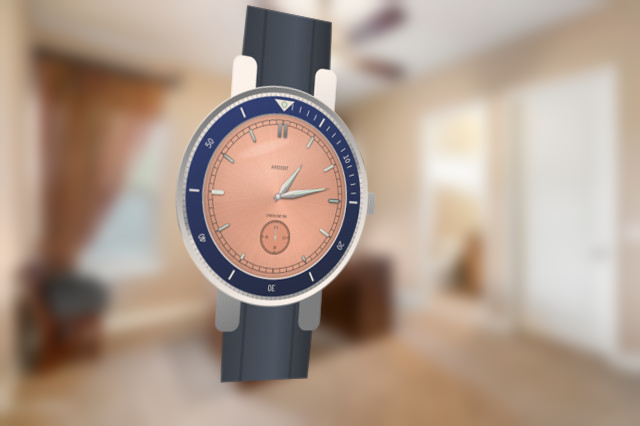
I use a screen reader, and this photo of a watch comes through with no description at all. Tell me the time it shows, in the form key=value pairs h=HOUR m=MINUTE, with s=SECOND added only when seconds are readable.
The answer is h=1 m=13
